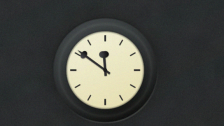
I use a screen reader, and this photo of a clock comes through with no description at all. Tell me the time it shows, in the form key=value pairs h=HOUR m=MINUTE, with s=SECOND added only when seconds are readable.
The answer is h=11 m=51
